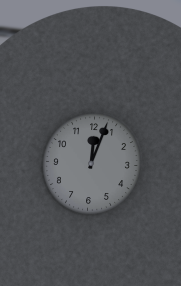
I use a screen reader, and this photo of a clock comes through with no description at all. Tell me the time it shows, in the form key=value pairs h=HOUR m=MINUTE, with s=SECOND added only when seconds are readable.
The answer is h=12 m=3
